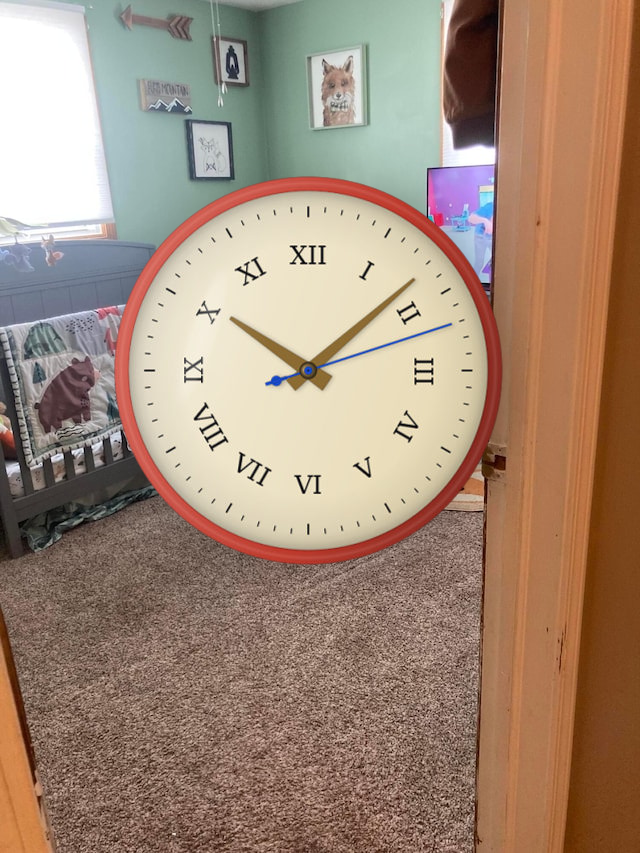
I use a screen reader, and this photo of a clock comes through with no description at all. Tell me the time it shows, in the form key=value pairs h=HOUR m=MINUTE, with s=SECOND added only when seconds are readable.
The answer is h=10 m=8 s=12
